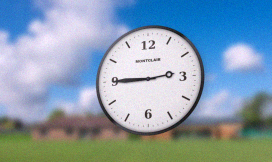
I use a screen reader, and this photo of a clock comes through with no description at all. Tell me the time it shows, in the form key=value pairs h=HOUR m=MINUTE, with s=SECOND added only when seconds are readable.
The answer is h=2 m=45
